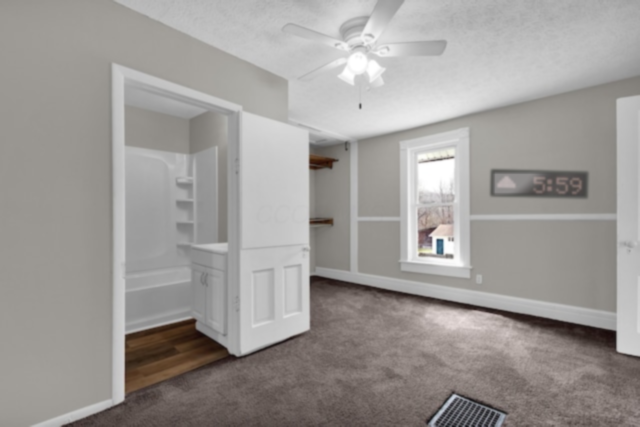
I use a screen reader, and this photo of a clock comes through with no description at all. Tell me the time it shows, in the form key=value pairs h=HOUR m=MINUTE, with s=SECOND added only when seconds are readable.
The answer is h=5 m=59
